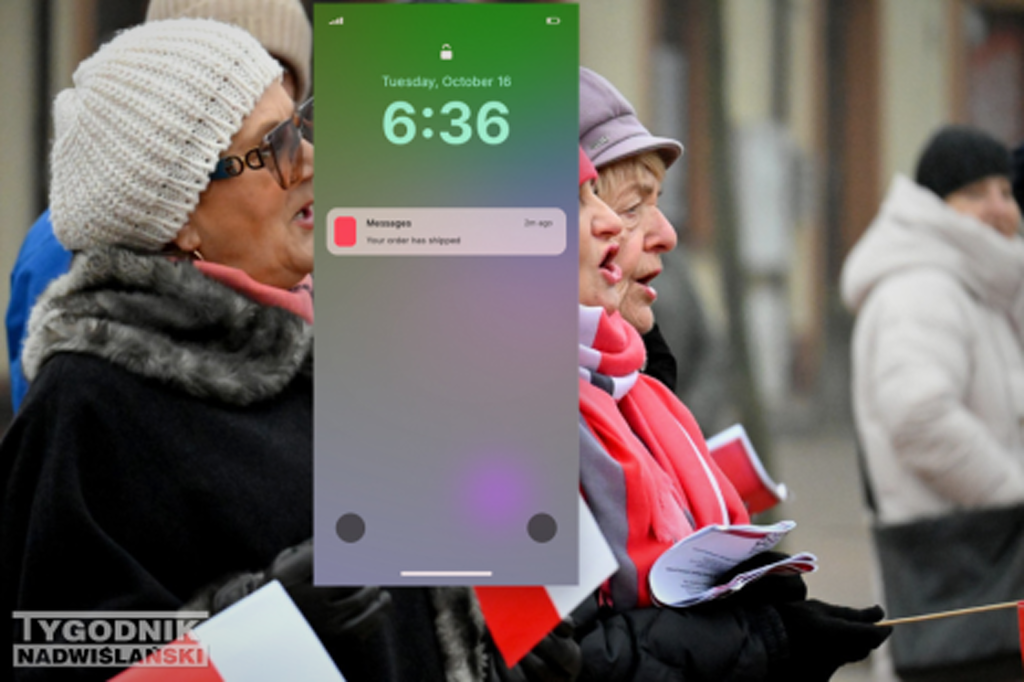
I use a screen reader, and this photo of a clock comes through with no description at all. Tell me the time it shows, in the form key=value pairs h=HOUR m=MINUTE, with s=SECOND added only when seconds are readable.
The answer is h=6 m=36
